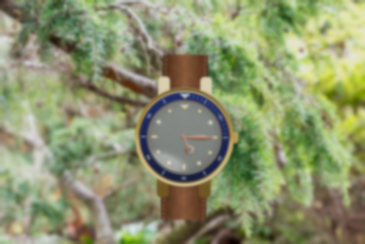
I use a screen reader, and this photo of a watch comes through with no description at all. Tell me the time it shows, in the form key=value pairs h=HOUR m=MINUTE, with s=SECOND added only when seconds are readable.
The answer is h=5 m=15
